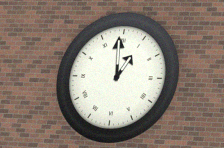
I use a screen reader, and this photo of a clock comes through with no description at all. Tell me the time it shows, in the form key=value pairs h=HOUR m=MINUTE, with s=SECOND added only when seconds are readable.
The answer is h=12 m=59
